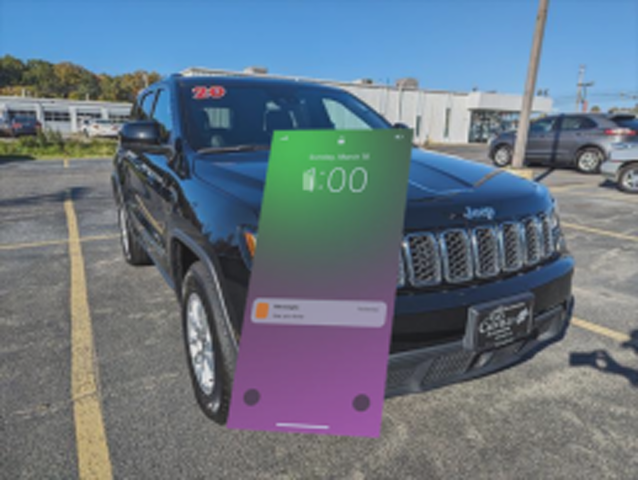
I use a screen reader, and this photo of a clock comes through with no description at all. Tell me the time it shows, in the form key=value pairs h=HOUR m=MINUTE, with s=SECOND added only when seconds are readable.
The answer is h=1 m=0
